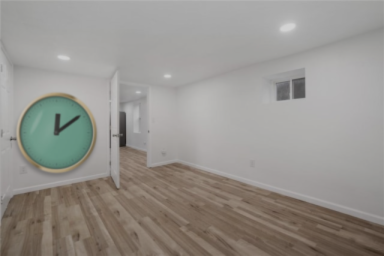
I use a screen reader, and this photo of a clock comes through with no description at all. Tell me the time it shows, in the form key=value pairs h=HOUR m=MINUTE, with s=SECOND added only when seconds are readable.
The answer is h=12 m=9
